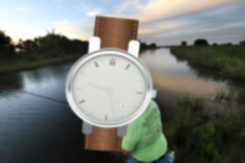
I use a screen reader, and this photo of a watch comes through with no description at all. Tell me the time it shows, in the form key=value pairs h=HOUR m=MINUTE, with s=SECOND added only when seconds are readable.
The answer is h=9 m=27
